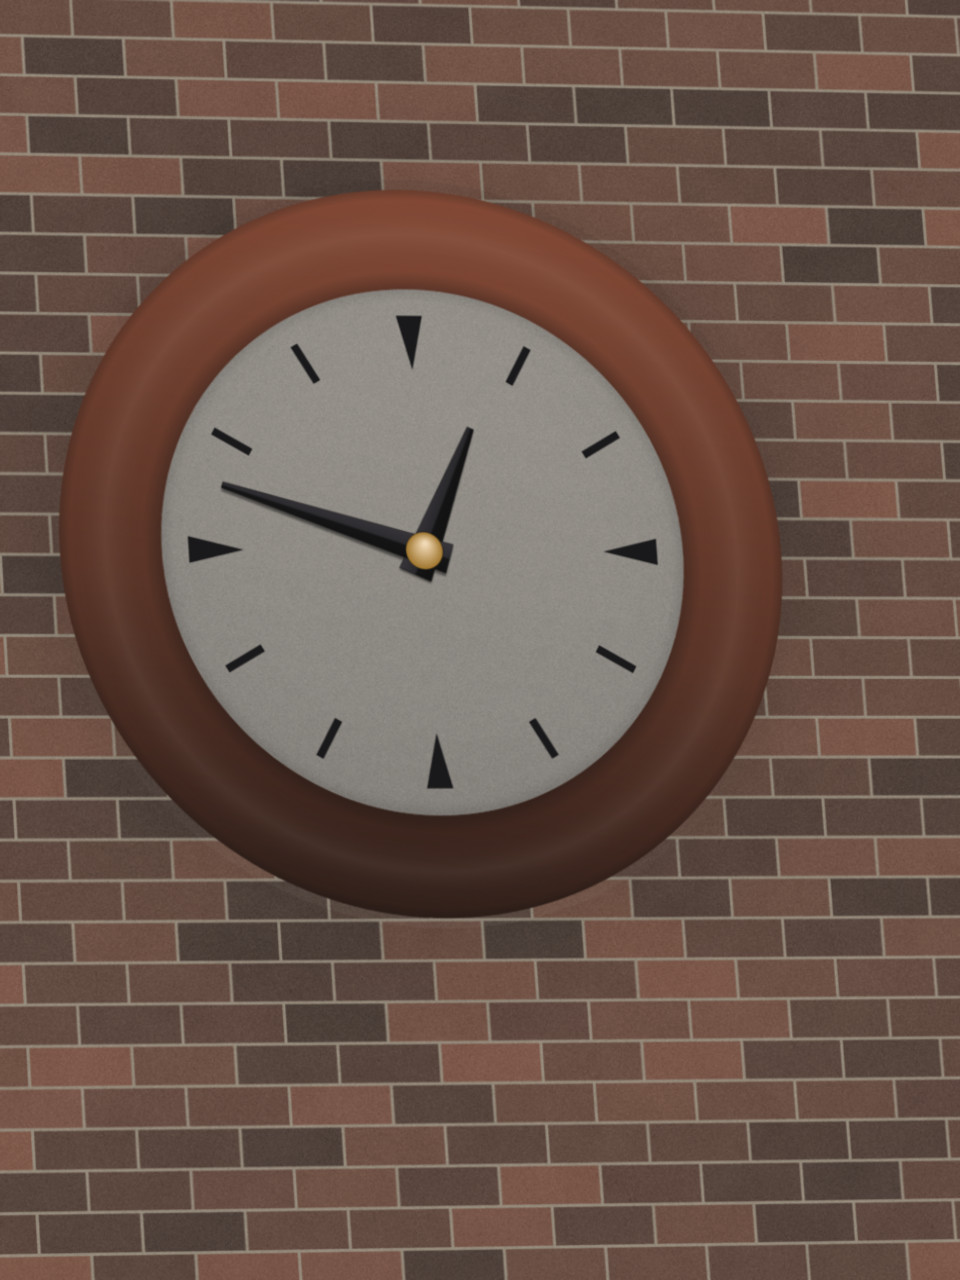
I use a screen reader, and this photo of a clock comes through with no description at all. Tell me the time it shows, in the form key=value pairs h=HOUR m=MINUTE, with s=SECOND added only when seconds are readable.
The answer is h=12 m=48
